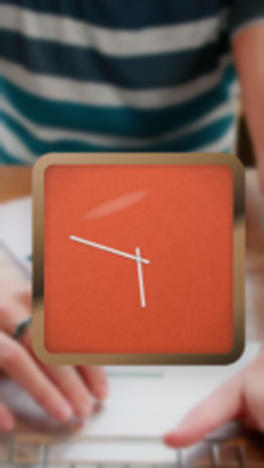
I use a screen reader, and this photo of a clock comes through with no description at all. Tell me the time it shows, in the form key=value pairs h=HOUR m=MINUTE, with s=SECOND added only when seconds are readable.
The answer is h=5 m=48
